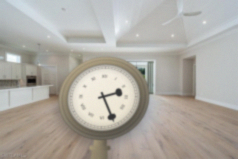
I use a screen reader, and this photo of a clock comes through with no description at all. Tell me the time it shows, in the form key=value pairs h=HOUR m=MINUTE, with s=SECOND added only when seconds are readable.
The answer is h=2 m=26
